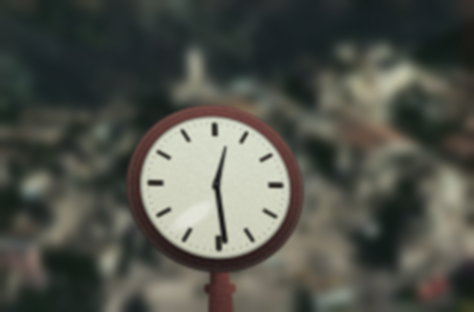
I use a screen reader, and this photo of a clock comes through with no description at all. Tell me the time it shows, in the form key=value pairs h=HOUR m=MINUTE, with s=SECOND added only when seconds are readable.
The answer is h=12 m=29
